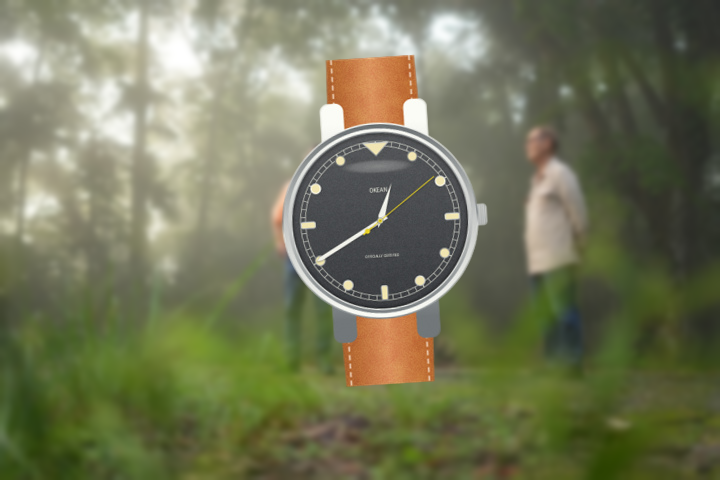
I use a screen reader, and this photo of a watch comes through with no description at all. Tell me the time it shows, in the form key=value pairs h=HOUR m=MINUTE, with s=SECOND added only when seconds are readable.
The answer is h=12 m=40 s=9
